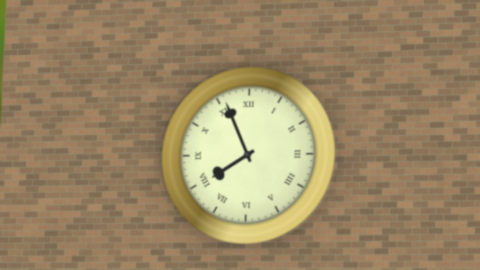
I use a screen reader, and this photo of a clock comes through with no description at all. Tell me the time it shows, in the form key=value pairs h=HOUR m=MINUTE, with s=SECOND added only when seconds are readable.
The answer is h=7 m=56
